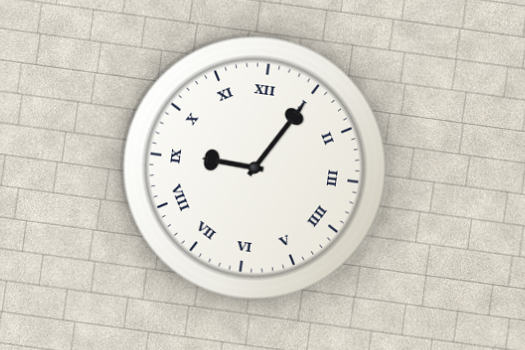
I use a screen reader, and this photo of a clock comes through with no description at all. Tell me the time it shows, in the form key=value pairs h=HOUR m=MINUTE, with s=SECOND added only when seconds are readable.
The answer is h=9 m=5
